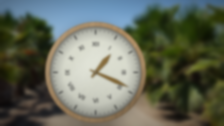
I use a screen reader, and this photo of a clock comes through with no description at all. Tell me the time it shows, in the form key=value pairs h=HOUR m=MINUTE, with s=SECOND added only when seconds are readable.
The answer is h=1 m=19
